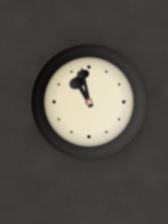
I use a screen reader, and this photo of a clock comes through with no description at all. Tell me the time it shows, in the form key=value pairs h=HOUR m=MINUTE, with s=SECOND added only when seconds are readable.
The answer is h=10 m=58
